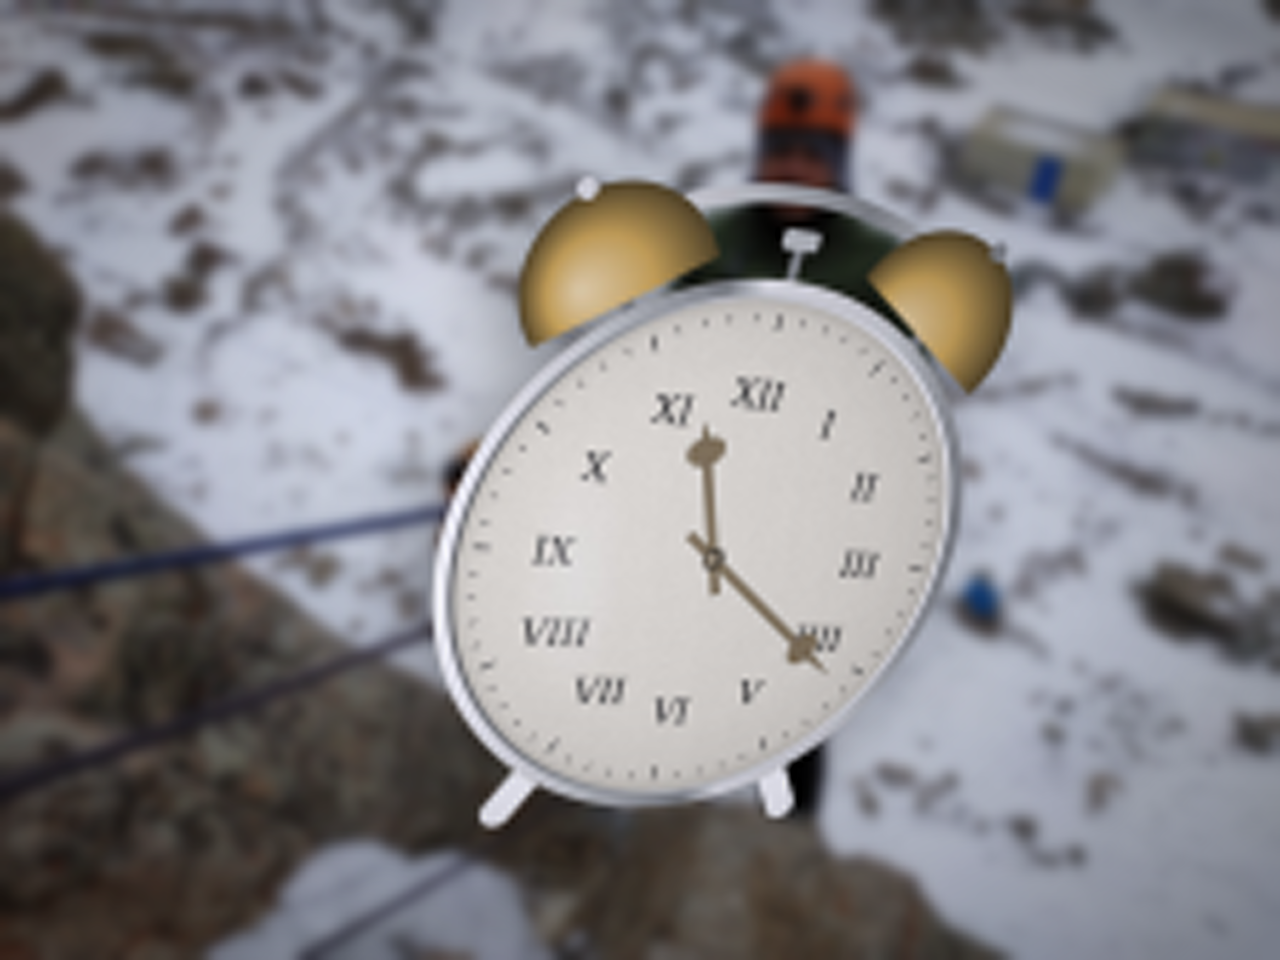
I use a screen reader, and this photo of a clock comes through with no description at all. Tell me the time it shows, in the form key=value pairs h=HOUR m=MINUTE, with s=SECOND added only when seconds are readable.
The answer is h=11 m=21
